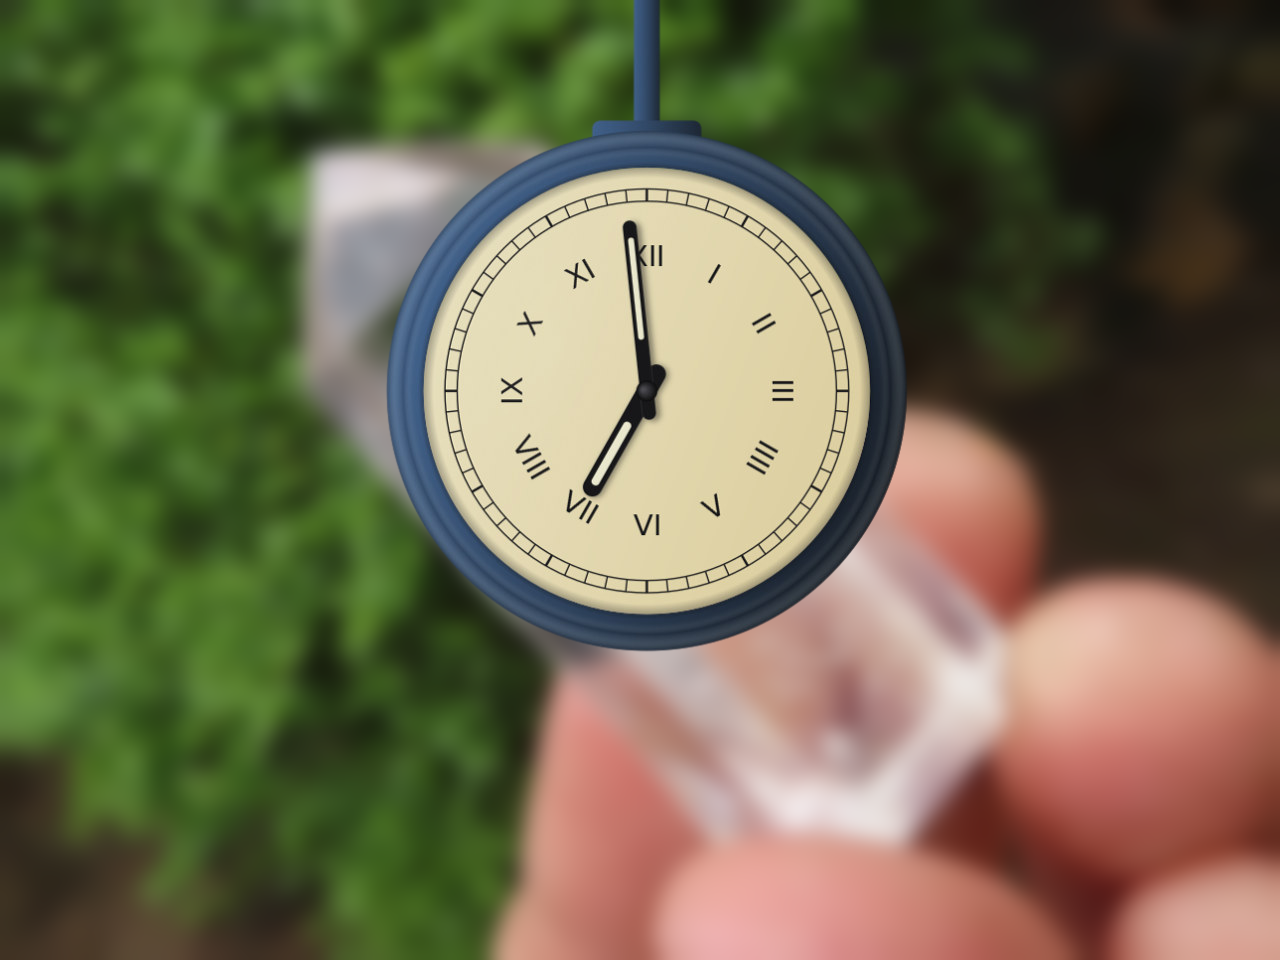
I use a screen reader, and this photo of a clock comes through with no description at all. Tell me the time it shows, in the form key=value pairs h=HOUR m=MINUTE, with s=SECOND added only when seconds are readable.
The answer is h=6 m=59
